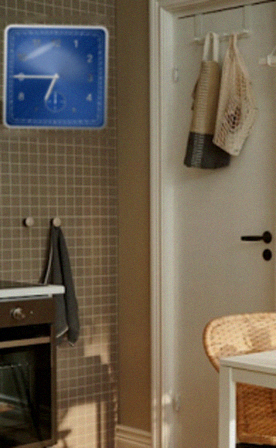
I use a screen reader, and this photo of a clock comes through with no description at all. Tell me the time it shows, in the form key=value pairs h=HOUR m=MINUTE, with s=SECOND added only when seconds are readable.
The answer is h=6 m=45
